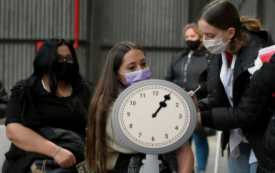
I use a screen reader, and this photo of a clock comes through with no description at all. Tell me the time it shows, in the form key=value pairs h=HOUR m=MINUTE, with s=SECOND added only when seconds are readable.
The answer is h=1 m=5
